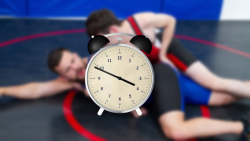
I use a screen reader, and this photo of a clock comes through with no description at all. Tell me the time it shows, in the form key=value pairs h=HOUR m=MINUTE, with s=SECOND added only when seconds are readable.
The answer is h=3 m=49
